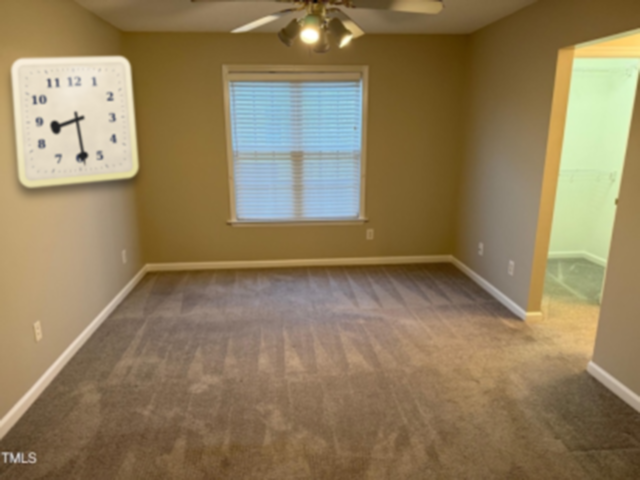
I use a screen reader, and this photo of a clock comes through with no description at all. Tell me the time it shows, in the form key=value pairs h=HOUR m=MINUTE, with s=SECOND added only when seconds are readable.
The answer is h=8 m=29
